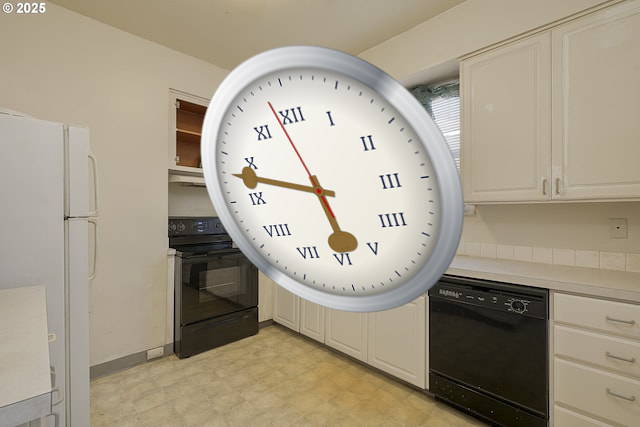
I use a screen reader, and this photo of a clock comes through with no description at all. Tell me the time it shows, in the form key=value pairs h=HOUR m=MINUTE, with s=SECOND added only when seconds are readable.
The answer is h=5 m=47 s=58
